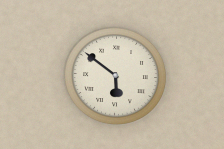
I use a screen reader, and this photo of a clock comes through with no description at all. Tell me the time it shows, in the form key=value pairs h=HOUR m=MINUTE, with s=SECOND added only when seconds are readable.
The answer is h=5 m=51
